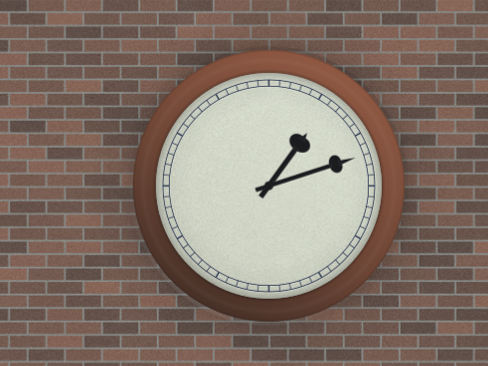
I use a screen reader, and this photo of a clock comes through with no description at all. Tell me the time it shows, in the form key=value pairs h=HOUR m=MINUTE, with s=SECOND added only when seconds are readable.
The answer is h=1 m=12
